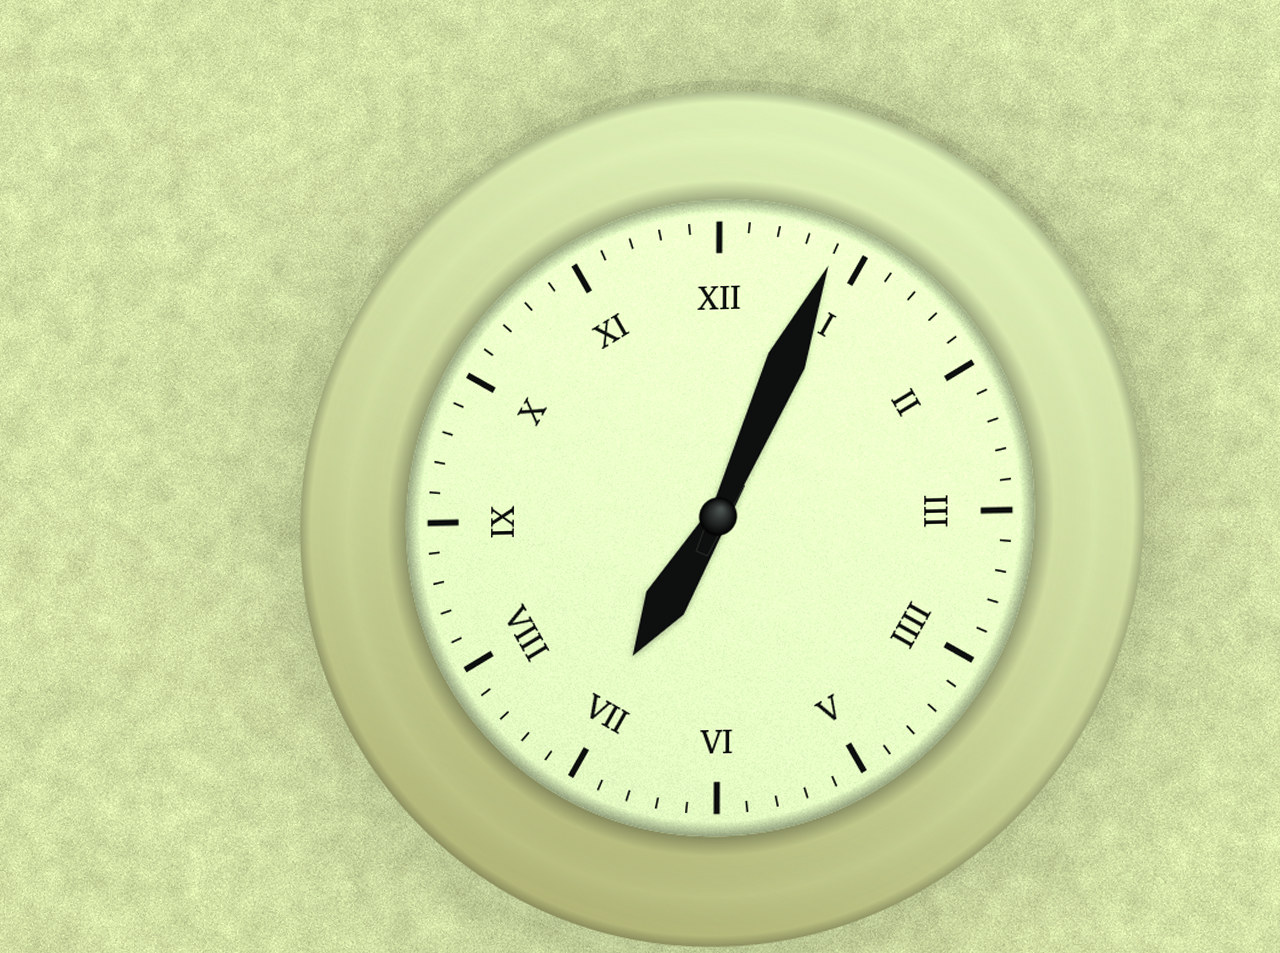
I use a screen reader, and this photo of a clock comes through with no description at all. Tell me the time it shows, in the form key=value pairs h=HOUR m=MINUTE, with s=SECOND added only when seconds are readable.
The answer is h=7 m=4
